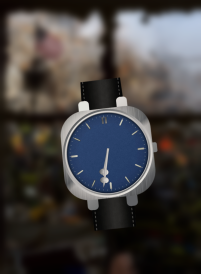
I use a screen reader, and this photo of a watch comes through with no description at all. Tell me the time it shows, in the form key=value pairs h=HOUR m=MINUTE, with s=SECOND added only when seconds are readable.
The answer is h=6 m=32
